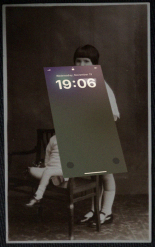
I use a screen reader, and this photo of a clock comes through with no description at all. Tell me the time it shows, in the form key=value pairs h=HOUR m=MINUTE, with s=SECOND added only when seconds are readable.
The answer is h=19 m=6
